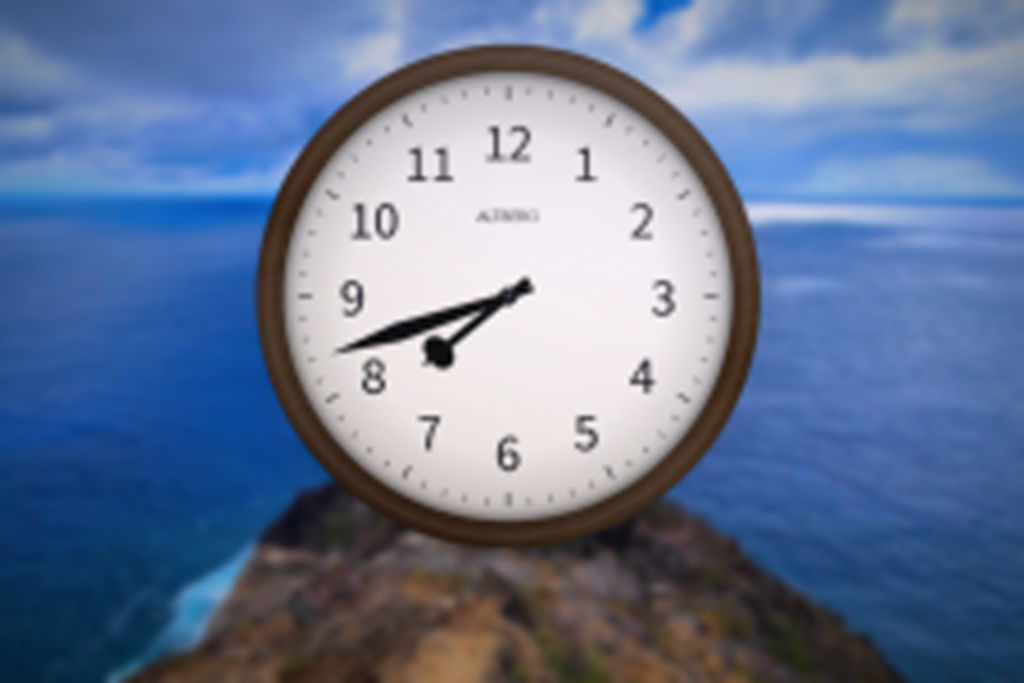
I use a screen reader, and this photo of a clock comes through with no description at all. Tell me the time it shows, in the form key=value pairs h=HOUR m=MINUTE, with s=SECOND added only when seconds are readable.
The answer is h=7 m=42
